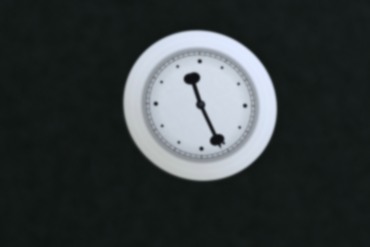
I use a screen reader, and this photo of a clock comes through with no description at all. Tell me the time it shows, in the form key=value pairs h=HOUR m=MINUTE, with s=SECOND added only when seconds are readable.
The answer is h=11 m=26
